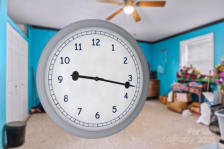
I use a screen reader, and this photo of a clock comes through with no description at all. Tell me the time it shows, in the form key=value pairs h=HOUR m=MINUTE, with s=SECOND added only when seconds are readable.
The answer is h=9 m=17
